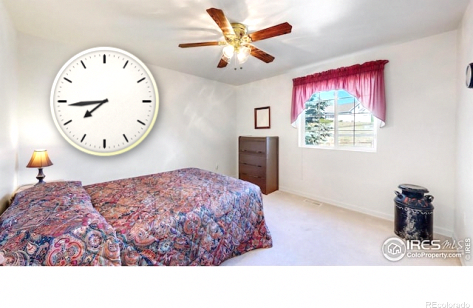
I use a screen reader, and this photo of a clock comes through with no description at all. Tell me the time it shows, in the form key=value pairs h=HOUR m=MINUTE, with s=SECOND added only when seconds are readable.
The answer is h=7 m=44
